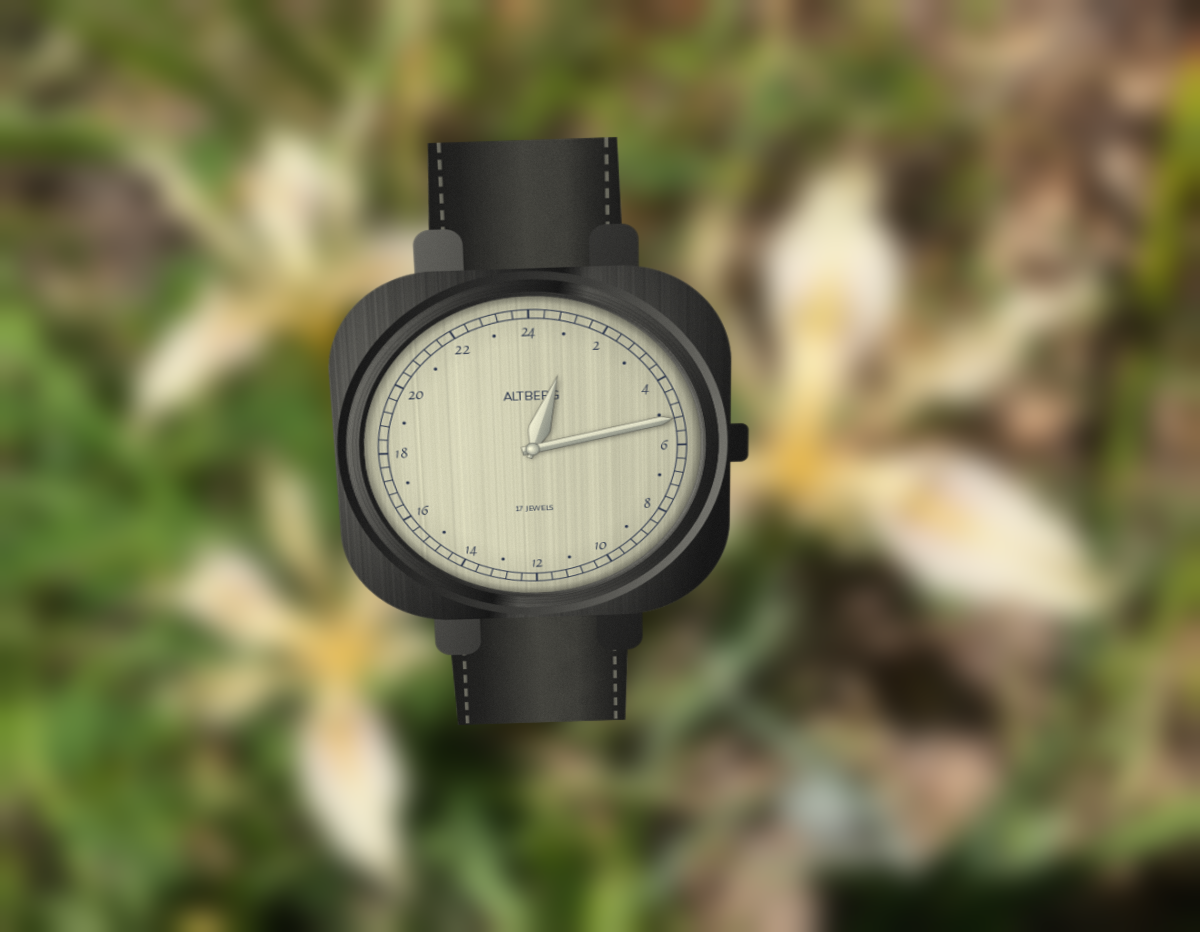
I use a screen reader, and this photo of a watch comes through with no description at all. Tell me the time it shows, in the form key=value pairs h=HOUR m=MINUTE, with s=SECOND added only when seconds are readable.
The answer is h=1 m=13
